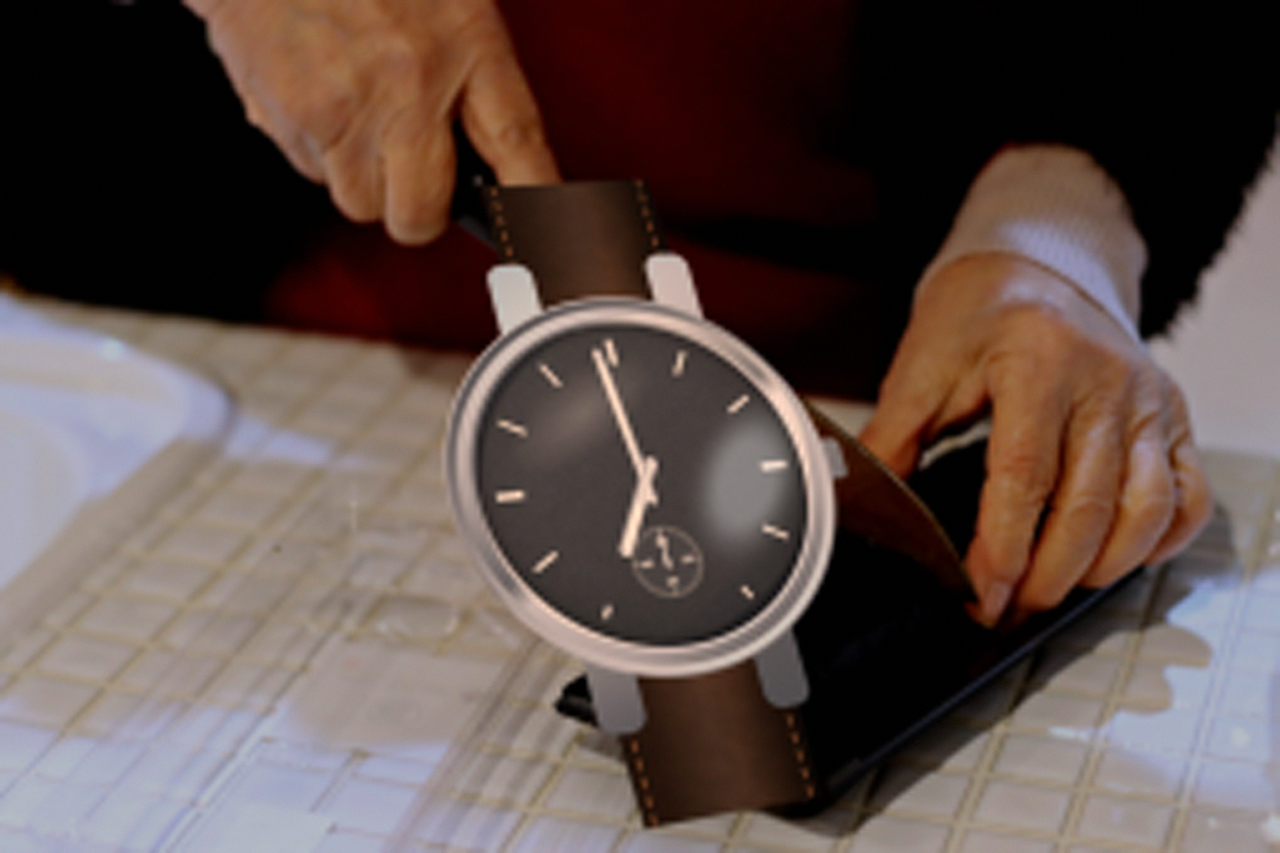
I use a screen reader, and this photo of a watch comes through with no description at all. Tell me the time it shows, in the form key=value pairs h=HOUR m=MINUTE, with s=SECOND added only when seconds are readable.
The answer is h=6 m=59
